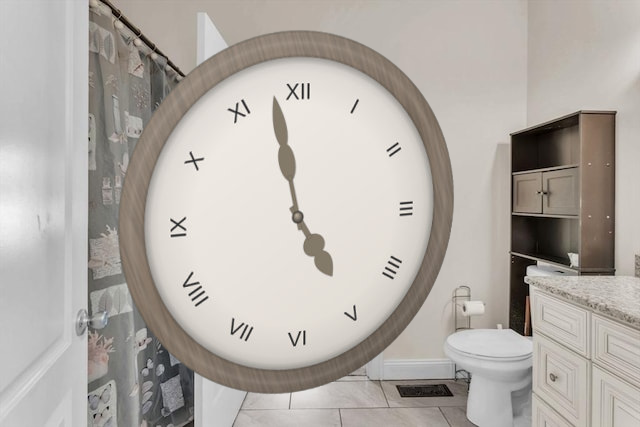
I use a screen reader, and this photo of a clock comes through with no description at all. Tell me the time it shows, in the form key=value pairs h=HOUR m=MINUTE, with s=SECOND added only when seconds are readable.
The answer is h=4 m=58
